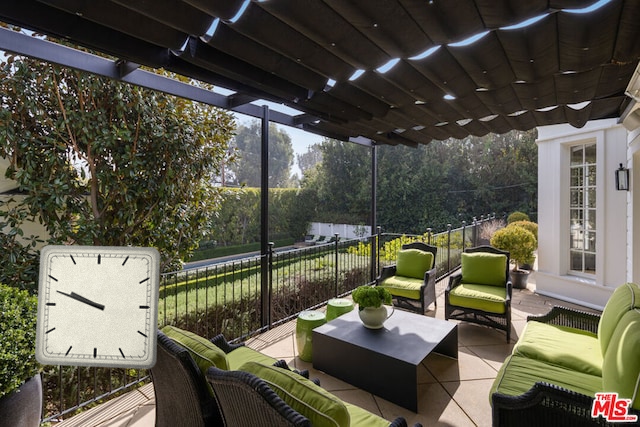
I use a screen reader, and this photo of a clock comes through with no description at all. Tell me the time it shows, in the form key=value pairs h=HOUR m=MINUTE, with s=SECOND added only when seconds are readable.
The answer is h=9 m=48
